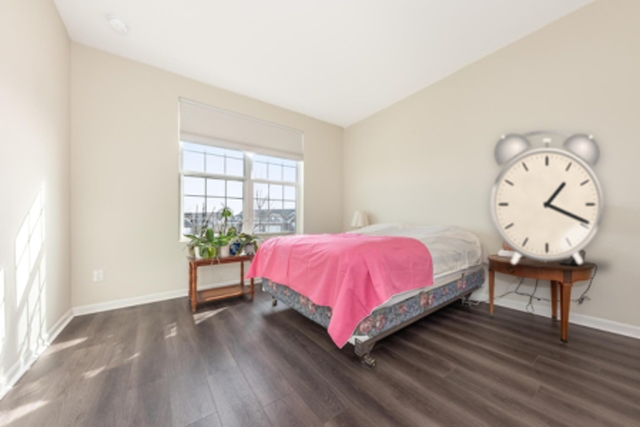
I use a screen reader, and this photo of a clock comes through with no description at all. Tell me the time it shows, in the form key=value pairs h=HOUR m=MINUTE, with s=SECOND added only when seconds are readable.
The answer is h=1 m=19
